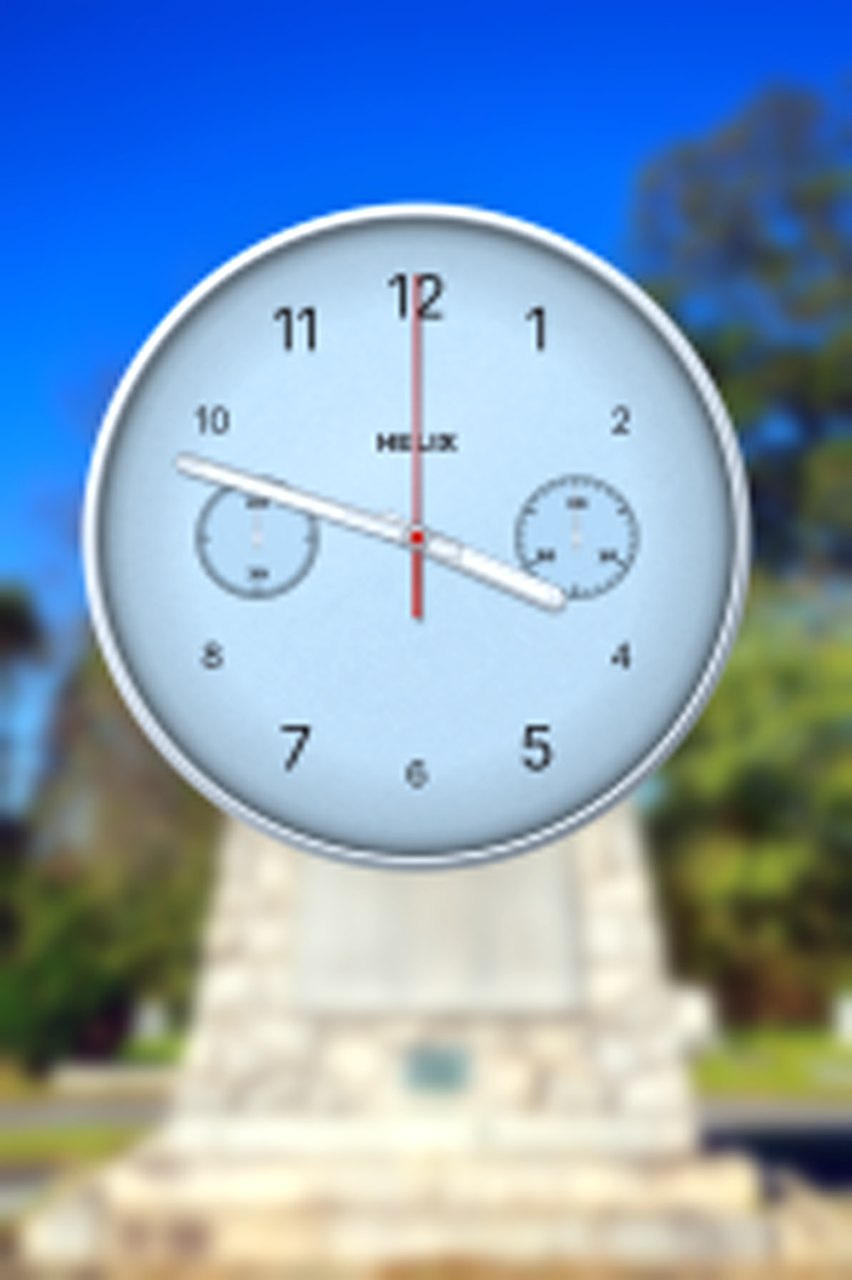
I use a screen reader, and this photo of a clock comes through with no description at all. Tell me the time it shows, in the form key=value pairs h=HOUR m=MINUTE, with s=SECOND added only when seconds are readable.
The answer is h=3 m=48
